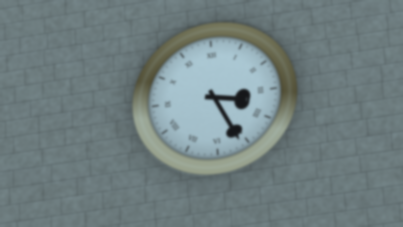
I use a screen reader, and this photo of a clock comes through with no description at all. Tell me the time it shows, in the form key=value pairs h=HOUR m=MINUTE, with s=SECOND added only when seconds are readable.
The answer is h=3 m=26
